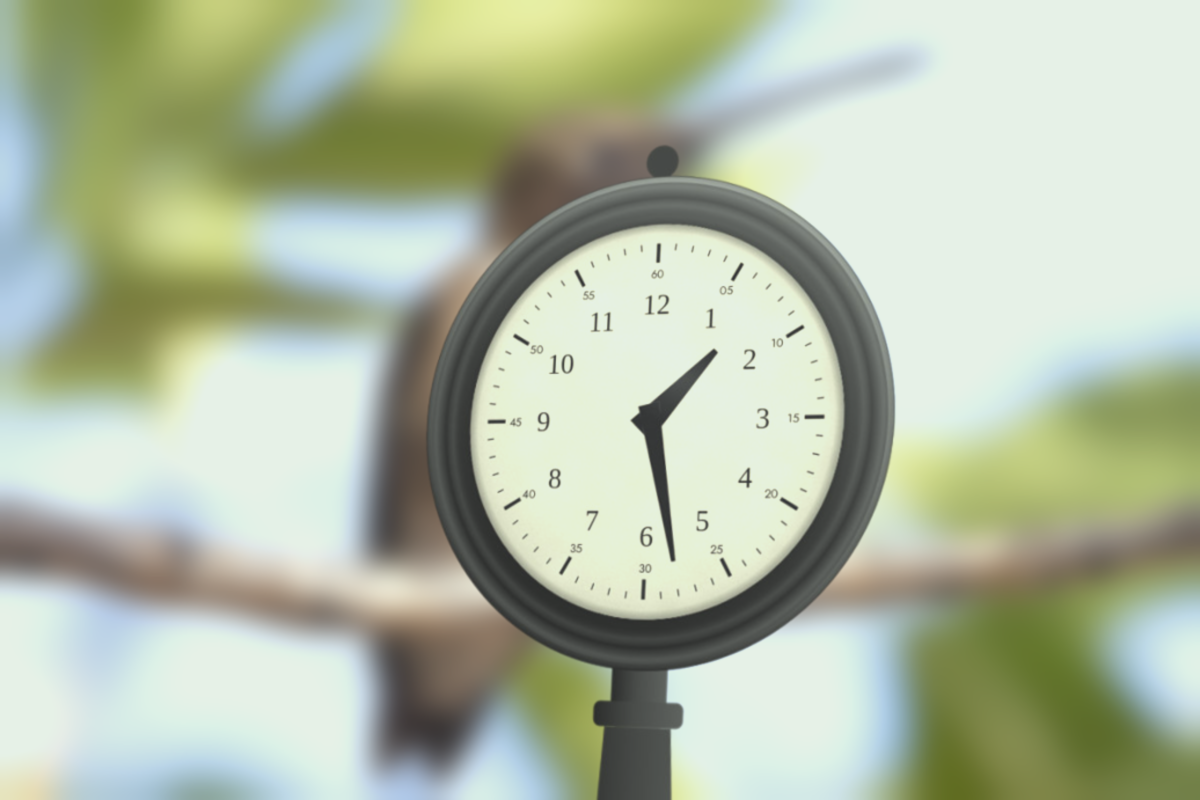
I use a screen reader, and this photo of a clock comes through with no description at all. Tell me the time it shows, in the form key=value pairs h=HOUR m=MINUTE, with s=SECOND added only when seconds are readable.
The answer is h=1 m=28
